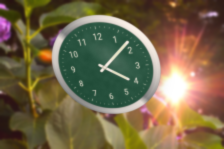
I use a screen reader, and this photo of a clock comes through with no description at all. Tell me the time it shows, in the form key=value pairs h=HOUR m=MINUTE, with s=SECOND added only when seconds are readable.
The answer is h=4 m=8
